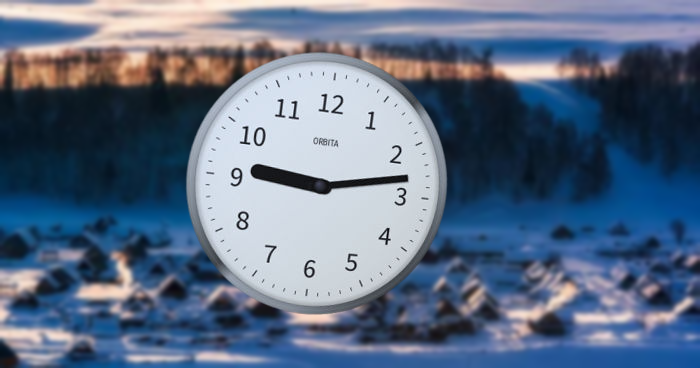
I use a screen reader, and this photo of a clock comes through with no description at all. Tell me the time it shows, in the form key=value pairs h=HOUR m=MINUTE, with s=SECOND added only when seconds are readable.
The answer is h=9 m=13
